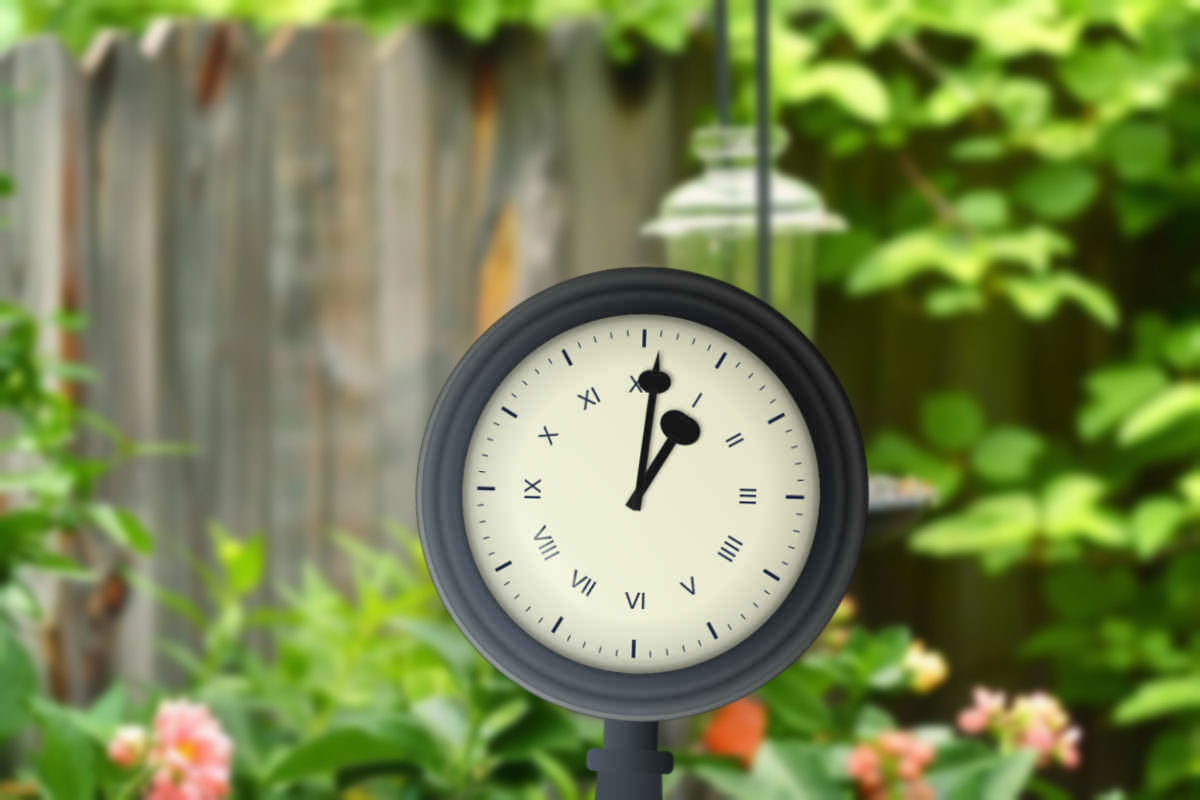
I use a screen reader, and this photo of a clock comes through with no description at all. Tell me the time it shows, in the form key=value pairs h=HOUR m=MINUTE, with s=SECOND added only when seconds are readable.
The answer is h=1 m=1
